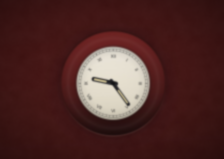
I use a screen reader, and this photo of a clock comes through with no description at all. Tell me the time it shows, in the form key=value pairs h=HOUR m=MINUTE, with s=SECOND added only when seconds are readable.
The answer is h=9 m=24
